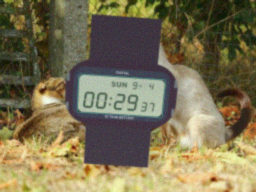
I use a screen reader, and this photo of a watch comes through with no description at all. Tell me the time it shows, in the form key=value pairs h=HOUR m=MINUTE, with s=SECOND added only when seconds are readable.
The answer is h=0 m=29 s=37
